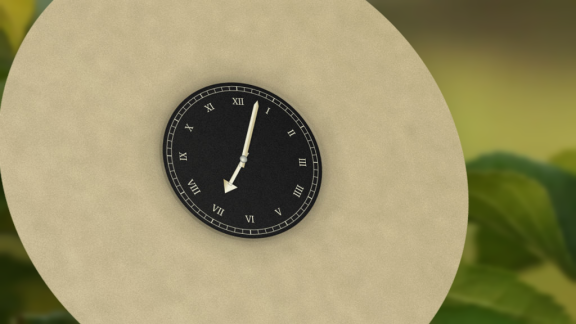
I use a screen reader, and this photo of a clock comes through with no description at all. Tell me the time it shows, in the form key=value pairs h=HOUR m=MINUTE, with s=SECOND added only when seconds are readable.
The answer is h=7 m=3
